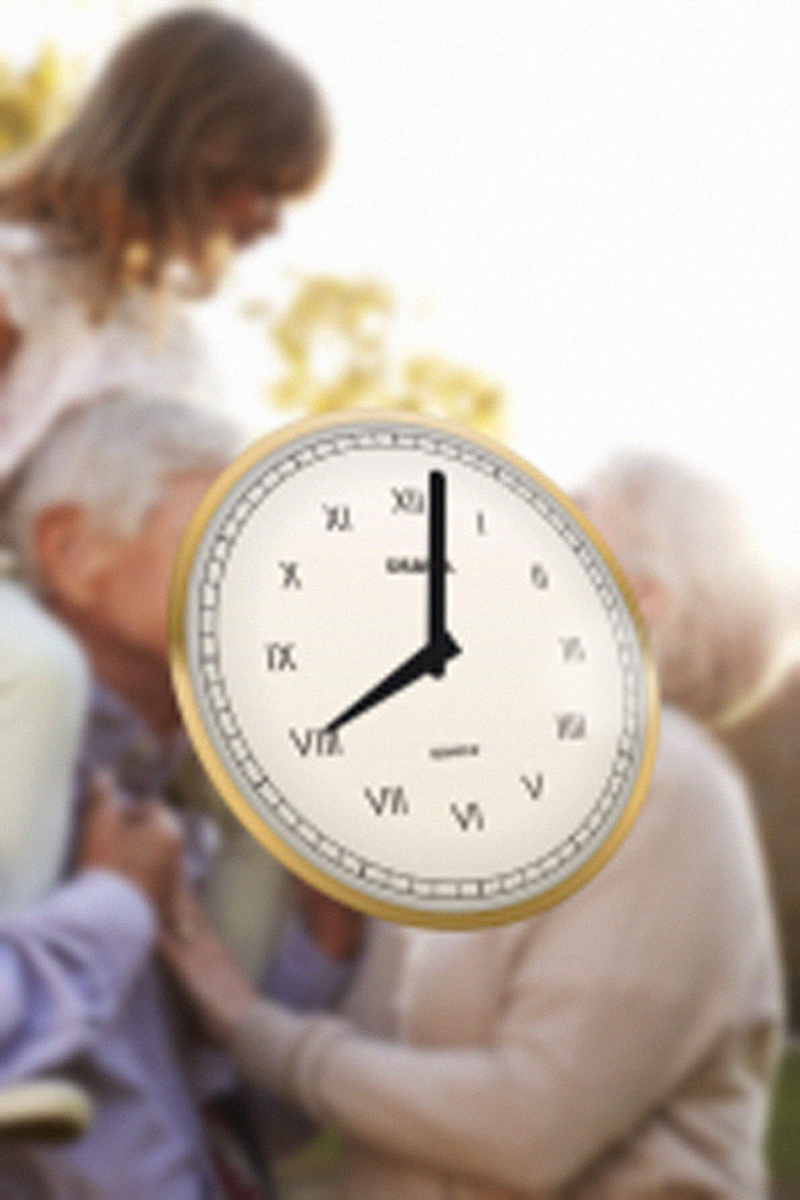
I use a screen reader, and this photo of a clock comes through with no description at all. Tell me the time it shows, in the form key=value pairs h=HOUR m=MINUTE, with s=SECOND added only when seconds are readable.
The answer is h=8 m=2
